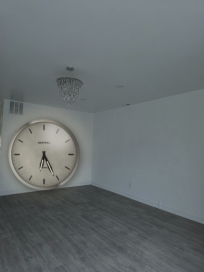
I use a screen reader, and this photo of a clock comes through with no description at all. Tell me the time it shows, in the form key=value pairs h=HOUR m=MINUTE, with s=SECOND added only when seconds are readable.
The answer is h=6 m=26
